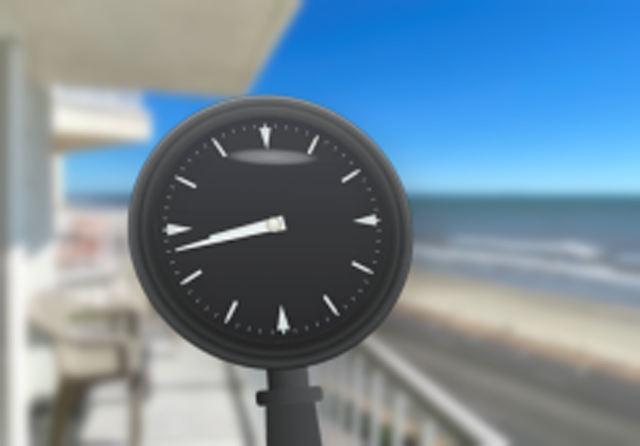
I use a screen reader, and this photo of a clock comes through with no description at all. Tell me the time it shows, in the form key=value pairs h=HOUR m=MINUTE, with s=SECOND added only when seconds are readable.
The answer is h=8 m=43
